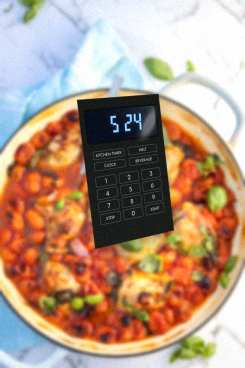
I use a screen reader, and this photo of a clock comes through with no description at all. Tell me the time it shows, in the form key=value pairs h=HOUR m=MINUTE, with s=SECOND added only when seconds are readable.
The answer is h=5 m=24
